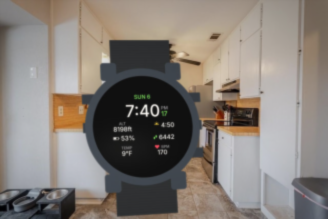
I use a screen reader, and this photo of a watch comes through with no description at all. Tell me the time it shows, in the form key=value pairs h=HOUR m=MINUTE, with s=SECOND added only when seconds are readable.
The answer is h=7 m=40
